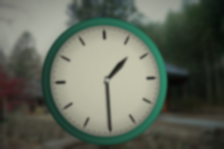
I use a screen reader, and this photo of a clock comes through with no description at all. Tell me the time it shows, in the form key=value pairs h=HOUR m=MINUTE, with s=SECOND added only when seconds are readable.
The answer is h=1 m=30
